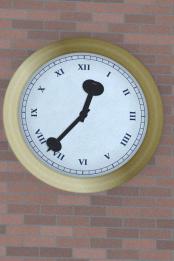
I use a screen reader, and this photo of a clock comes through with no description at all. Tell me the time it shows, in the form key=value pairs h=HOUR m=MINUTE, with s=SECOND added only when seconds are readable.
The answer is h=12 m=37
